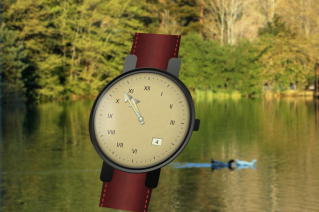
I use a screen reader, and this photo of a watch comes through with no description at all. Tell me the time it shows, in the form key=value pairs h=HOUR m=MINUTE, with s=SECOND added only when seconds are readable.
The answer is h=10 m=53
